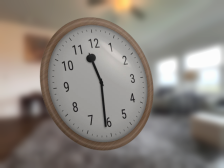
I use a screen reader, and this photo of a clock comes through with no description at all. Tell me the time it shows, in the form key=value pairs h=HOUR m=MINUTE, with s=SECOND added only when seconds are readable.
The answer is h=11 m=31
